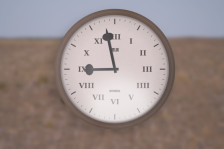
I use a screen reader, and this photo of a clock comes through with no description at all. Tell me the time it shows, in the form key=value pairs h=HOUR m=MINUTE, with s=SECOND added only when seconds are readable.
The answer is h=8 m=58
